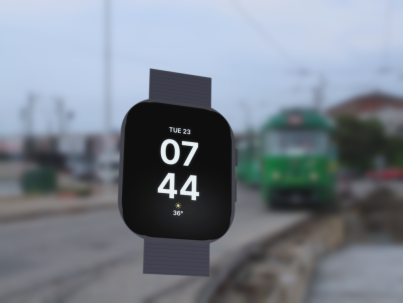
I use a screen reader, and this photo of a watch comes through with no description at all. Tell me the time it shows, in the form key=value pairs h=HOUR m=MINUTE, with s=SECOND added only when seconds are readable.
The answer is h=7 m=44
